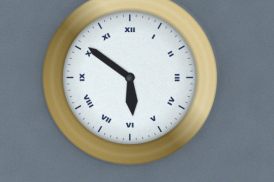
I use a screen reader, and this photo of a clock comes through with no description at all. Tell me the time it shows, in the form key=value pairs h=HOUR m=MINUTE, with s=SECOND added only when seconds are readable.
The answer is h=5 m=51
